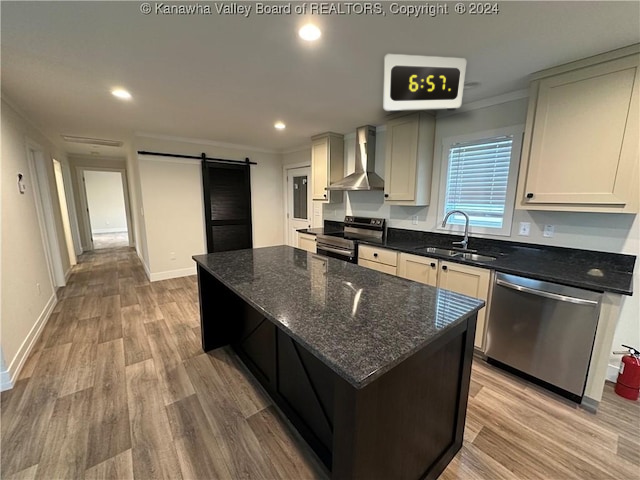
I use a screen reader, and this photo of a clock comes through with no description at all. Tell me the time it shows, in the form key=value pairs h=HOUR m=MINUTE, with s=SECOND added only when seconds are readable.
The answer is h=6 m=57
